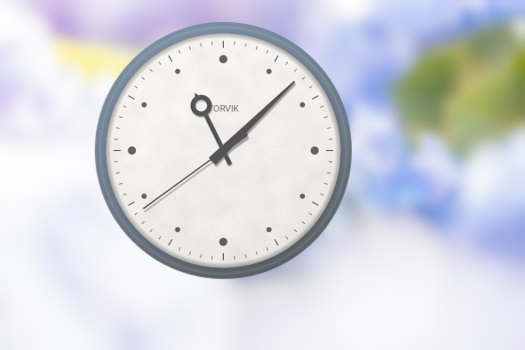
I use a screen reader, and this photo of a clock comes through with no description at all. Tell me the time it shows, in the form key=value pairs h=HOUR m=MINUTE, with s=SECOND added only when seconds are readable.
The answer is h=11 m=7 s=39
